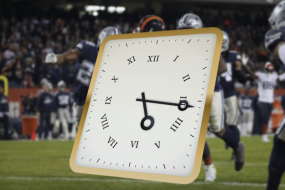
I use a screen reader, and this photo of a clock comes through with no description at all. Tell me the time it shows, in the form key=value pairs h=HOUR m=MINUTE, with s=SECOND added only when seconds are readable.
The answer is h=5 m=16
